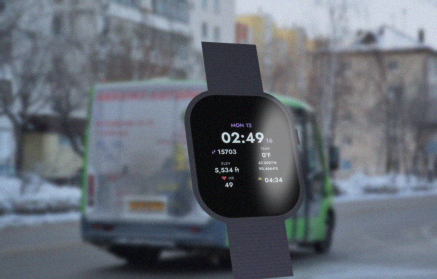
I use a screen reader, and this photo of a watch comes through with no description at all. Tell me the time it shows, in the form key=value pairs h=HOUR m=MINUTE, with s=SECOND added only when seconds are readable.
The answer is h=2 m=49
